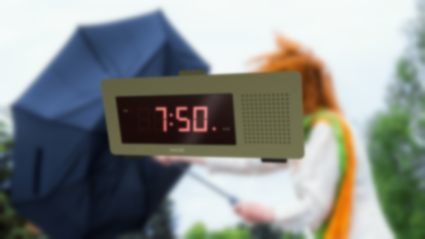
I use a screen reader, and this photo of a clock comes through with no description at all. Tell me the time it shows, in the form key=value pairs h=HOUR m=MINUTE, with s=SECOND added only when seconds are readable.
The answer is h=7 m=50
